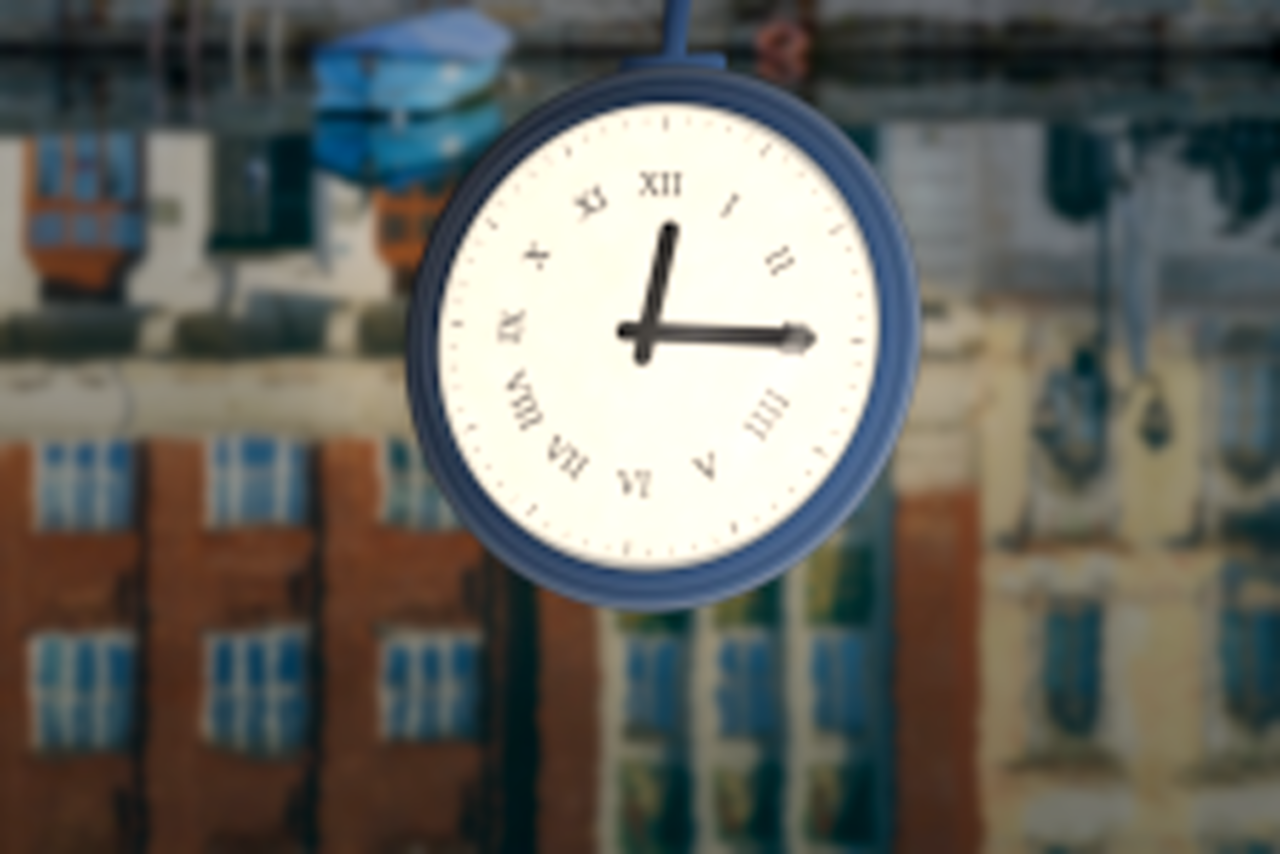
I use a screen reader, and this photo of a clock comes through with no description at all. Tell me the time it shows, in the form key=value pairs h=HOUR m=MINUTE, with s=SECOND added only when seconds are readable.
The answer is h=12 m=15
